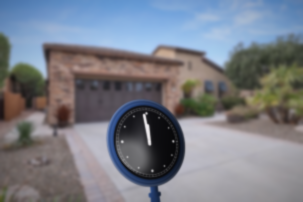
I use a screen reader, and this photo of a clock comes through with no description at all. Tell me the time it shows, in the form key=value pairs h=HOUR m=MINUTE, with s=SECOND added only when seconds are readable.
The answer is h=11 m=59
